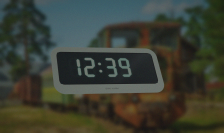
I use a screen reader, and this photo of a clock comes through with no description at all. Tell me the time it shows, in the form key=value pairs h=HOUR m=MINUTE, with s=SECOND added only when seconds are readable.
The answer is h=12 m=39
